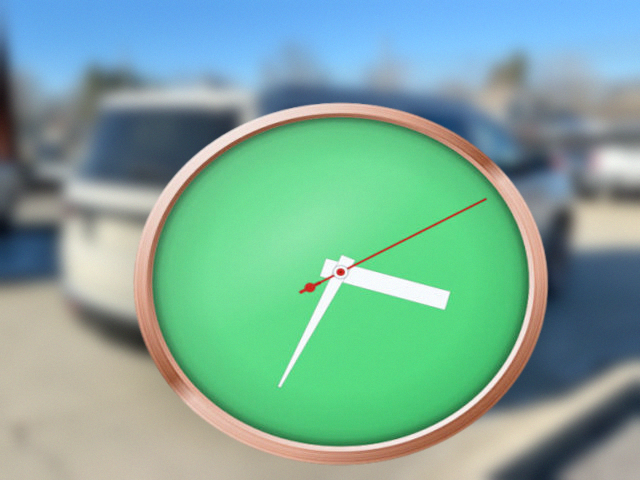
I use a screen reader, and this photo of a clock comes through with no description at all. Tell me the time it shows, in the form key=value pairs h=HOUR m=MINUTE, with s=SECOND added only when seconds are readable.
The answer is h=3 m=34 s=10
